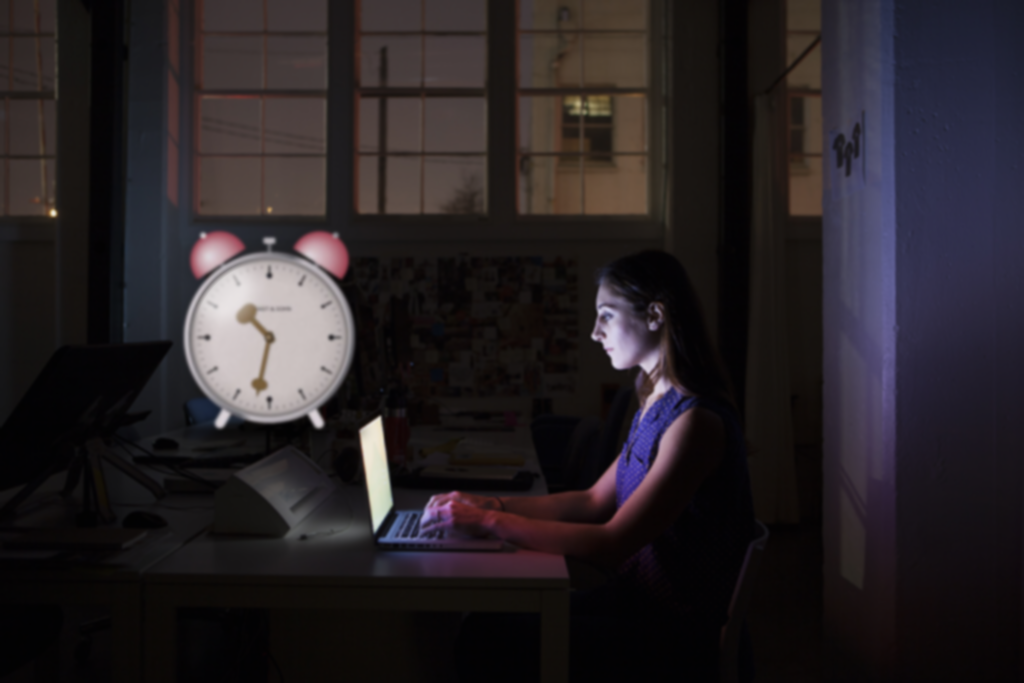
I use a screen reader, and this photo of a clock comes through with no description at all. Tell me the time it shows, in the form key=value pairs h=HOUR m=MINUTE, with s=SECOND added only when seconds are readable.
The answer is h=10 m=32
